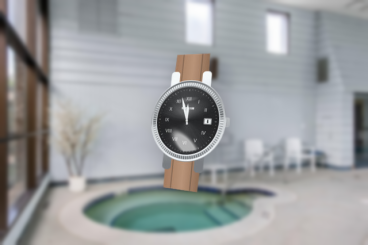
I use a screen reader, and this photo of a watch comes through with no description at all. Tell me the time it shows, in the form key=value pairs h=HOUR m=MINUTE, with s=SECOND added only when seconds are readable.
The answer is h=11 m=57
